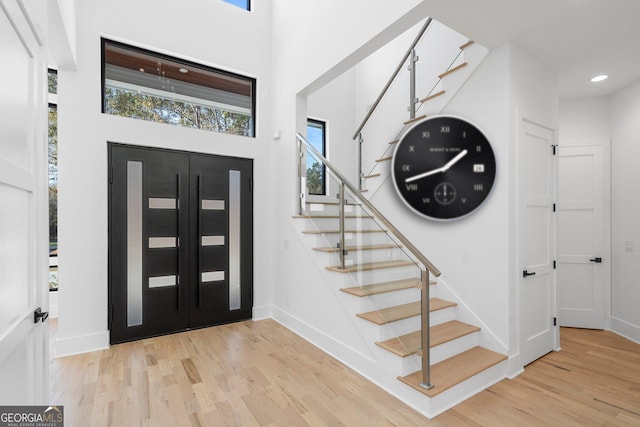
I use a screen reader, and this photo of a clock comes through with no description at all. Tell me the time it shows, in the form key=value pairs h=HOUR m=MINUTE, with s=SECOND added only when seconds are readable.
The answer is h=1 m=42
